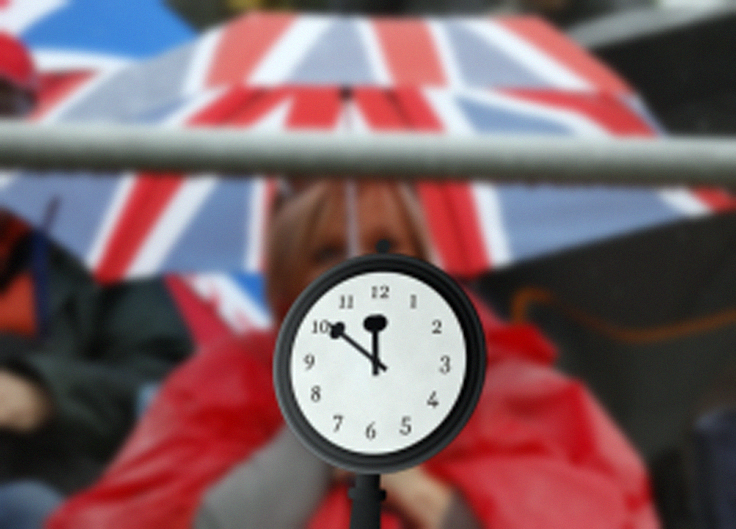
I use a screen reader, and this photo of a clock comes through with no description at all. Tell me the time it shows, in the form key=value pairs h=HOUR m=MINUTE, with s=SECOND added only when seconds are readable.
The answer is h=11 m=51
